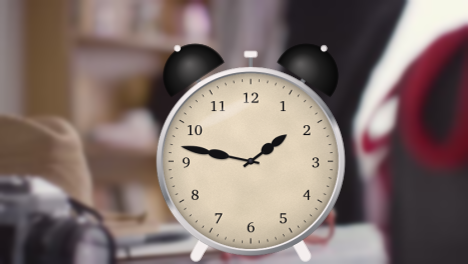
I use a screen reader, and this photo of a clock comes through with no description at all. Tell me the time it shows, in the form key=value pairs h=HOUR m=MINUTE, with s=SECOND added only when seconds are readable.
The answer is h=1 m=47
